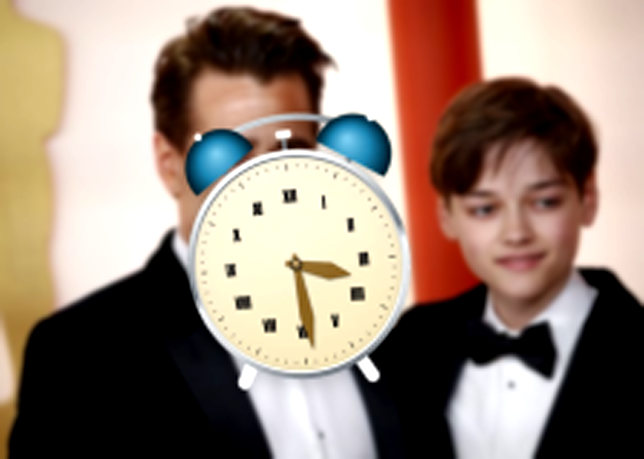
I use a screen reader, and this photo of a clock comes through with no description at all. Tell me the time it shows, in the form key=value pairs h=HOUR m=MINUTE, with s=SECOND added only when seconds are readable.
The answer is h=3 m=29
